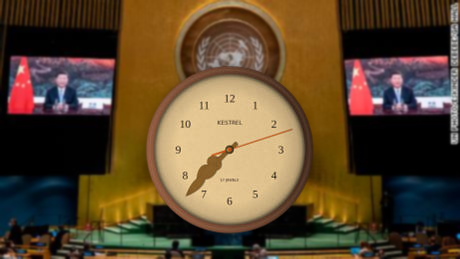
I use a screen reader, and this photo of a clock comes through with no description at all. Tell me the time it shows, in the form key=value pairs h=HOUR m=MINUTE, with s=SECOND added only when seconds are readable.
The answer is h=7 m=37 s=12
